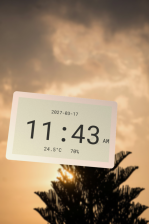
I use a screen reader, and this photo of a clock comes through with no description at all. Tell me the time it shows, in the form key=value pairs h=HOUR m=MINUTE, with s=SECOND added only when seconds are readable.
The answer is h=11 m=43
